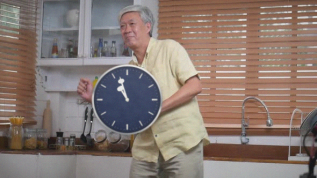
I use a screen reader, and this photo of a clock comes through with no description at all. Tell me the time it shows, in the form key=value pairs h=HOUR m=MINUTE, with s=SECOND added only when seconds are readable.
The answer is h=10 m=57
